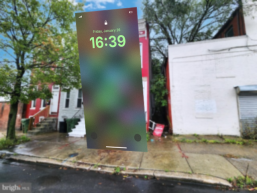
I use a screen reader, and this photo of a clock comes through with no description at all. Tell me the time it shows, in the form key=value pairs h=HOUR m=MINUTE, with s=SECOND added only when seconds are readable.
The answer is h=16 m=39
